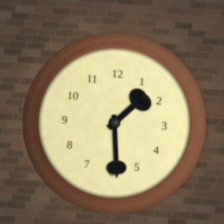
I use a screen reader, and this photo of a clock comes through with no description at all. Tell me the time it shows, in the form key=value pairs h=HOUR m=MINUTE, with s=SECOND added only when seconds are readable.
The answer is h=1 m=29
